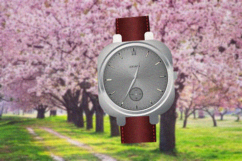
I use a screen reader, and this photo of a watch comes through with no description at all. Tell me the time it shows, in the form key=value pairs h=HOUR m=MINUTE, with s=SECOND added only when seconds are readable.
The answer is h=12 m=35
